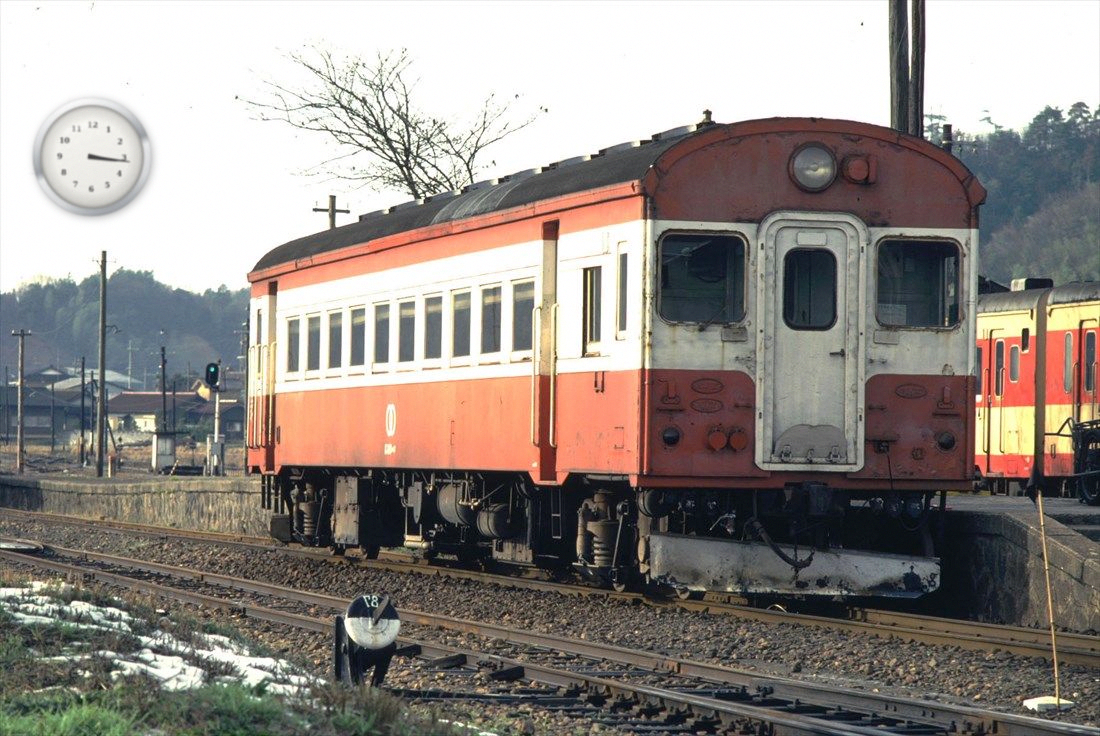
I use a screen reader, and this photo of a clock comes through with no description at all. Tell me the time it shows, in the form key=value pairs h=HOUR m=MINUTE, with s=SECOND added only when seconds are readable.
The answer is h=3 m=16
